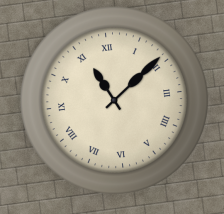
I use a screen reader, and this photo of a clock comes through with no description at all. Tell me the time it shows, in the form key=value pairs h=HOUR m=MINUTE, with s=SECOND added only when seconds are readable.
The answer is h=11 m=9
